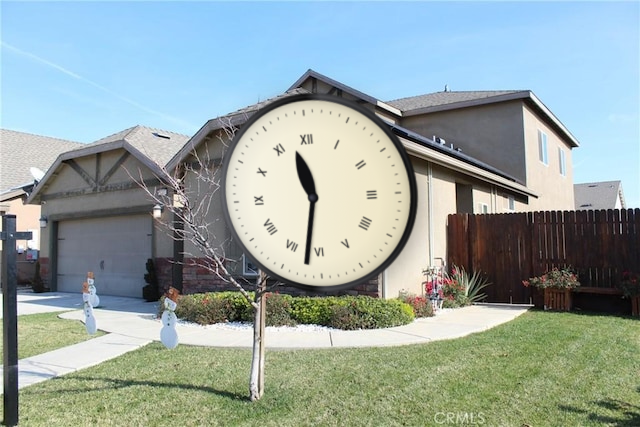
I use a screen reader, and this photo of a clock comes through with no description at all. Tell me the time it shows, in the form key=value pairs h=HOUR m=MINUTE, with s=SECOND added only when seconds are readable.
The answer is h=11 m=32
